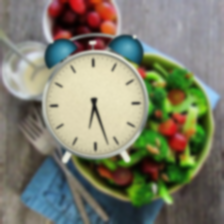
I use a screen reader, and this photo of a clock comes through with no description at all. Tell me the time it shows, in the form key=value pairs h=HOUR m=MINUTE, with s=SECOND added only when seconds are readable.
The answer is h=6 m=27
